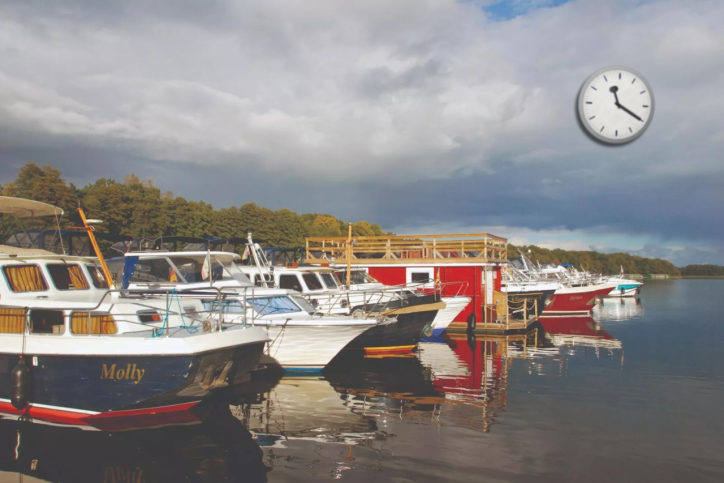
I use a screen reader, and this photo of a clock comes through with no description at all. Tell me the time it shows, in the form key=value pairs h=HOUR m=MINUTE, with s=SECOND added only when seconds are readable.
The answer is h=11 m=20
